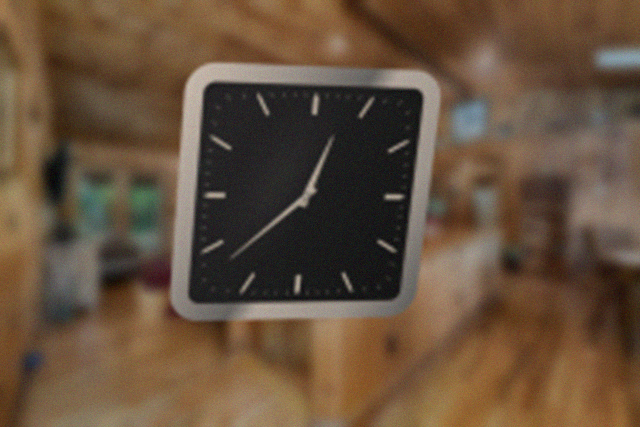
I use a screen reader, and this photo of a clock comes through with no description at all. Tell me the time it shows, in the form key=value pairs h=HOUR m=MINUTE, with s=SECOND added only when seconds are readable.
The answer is h=12 m=38
